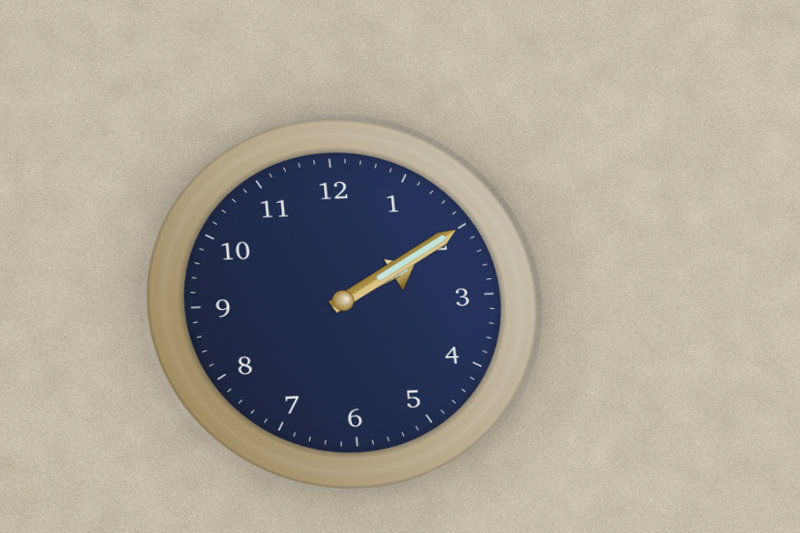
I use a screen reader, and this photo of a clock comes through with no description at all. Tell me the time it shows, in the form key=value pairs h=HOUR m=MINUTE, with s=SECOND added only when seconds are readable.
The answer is h=2 m=10
